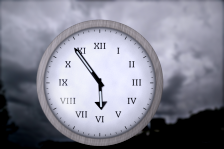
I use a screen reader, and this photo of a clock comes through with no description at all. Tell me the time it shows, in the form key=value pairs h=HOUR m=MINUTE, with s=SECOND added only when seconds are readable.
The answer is h=5 m=54
